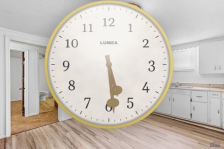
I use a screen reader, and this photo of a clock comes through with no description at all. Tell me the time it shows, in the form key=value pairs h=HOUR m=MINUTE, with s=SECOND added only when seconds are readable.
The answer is h=5 m=29
